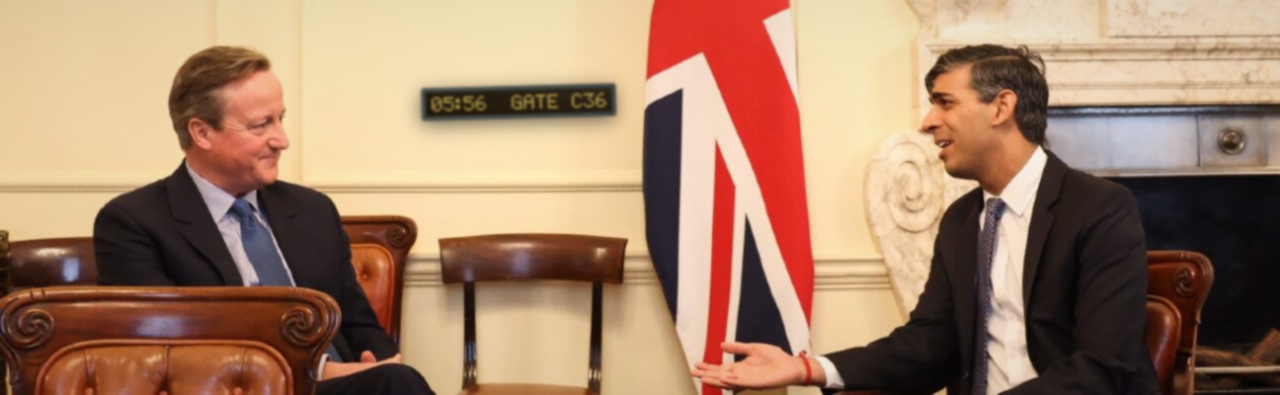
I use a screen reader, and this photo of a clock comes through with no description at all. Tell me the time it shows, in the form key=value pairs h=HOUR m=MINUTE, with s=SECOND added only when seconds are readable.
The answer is h=5 m=56
